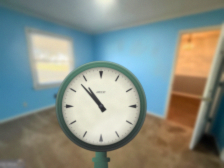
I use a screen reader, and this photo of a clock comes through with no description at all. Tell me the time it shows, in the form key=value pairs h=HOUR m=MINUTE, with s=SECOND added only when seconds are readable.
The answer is h=10 m=53
